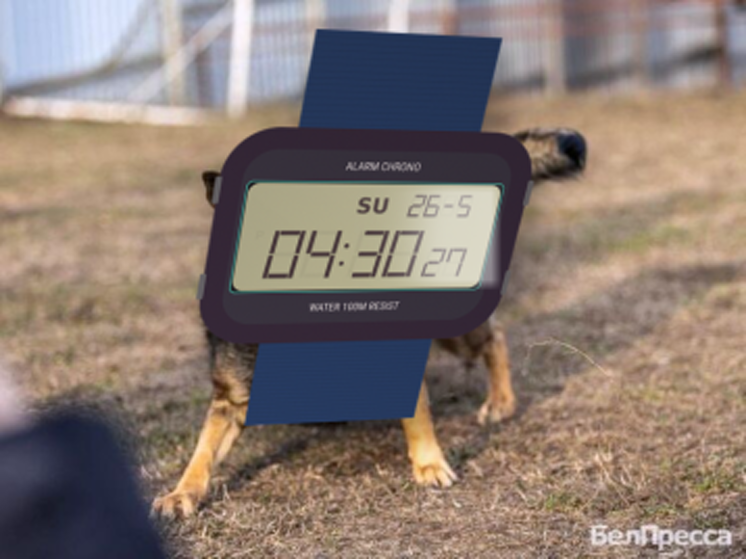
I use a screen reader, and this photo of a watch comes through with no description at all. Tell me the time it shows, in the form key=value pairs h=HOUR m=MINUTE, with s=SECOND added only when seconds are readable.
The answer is h=4 m=30 s=27
